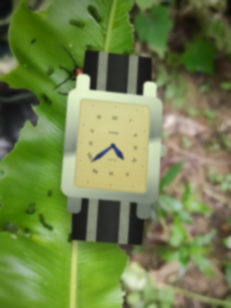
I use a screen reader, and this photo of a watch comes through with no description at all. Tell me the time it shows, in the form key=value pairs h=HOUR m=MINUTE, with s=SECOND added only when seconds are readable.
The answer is h=4 m=38
